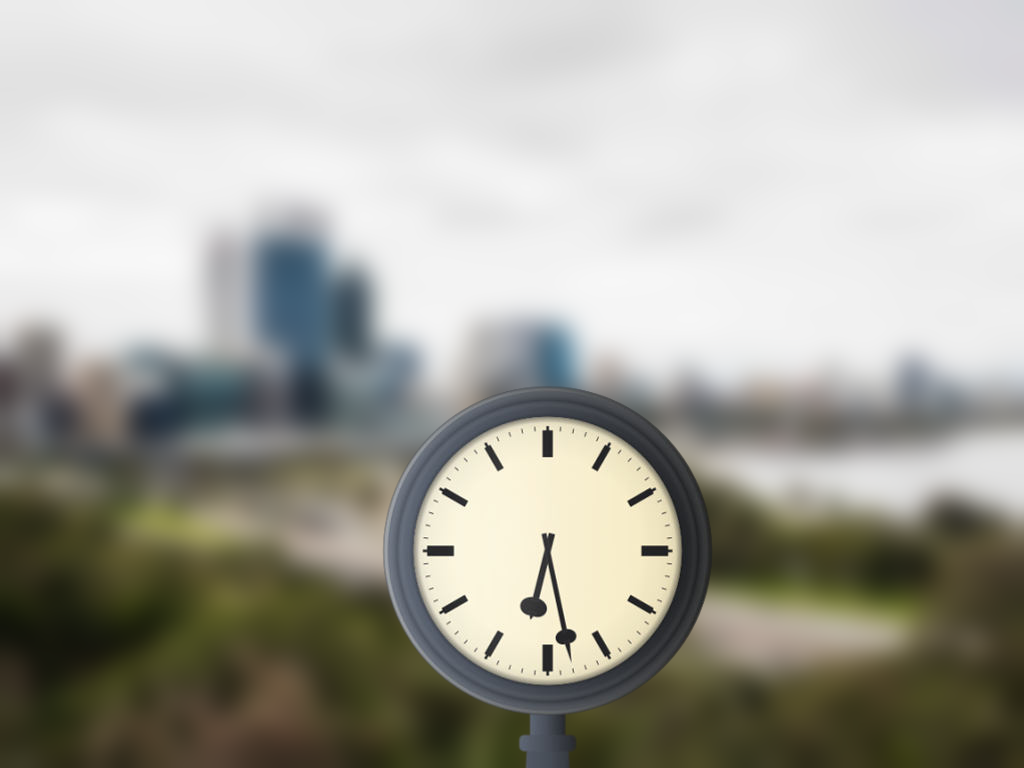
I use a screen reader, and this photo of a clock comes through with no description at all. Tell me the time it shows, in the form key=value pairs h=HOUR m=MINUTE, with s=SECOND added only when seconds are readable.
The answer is h=6 m=28
